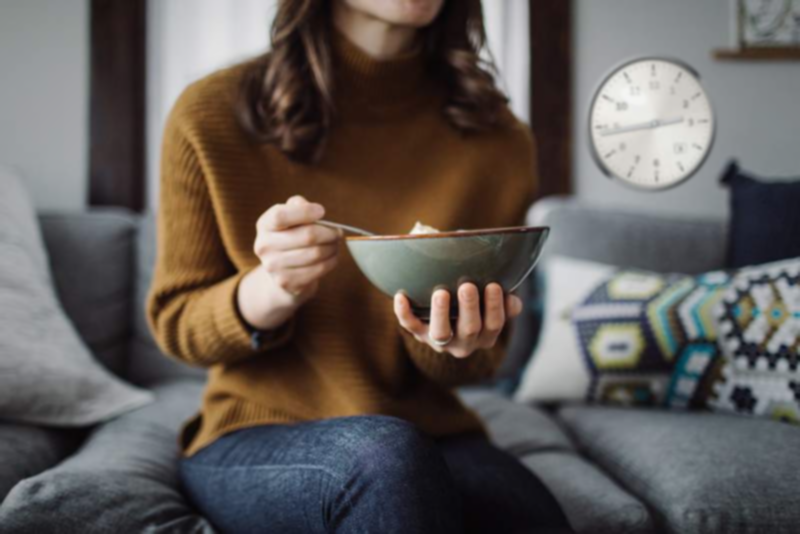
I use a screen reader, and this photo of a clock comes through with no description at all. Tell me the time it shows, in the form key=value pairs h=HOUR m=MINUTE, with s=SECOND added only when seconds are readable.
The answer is h=2 m=44
